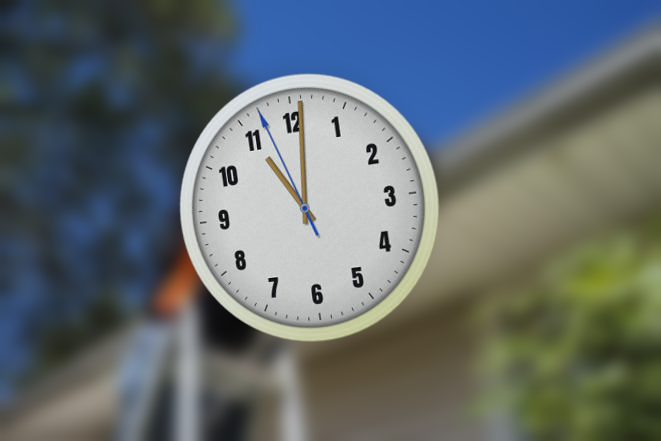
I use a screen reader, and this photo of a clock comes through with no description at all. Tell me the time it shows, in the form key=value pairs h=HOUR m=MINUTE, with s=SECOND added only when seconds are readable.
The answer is h=11 m=0 s=57
